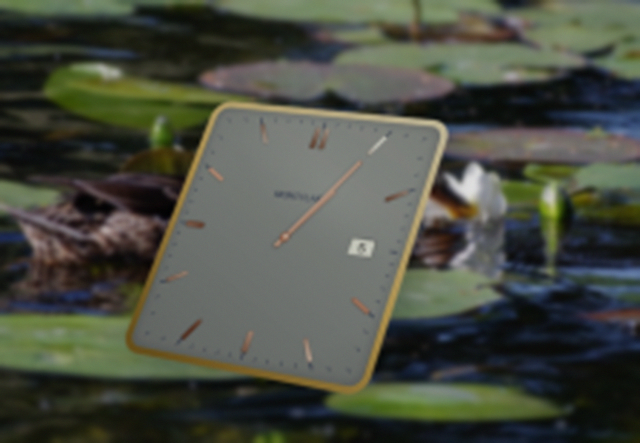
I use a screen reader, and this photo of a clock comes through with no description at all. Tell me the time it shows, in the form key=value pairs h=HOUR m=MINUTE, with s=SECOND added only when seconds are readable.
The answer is h=1 m=5
